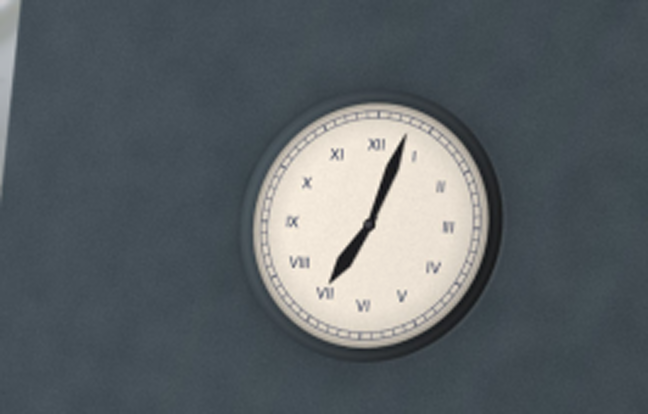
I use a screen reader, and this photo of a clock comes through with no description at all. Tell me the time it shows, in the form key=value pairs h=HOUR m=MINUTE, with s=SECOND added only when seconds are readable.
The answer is h=7 m=3
